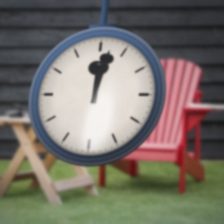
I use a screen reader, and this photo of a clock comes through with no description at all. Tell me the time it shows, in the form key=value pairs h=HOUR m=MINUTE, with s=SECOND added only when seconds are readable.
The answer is h=12 m=2
